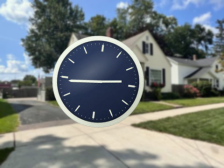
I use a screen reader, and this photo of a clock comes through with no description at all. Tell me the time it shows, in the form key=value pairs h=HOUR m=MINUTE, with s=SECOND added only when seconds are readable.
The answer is h=2 m=44
